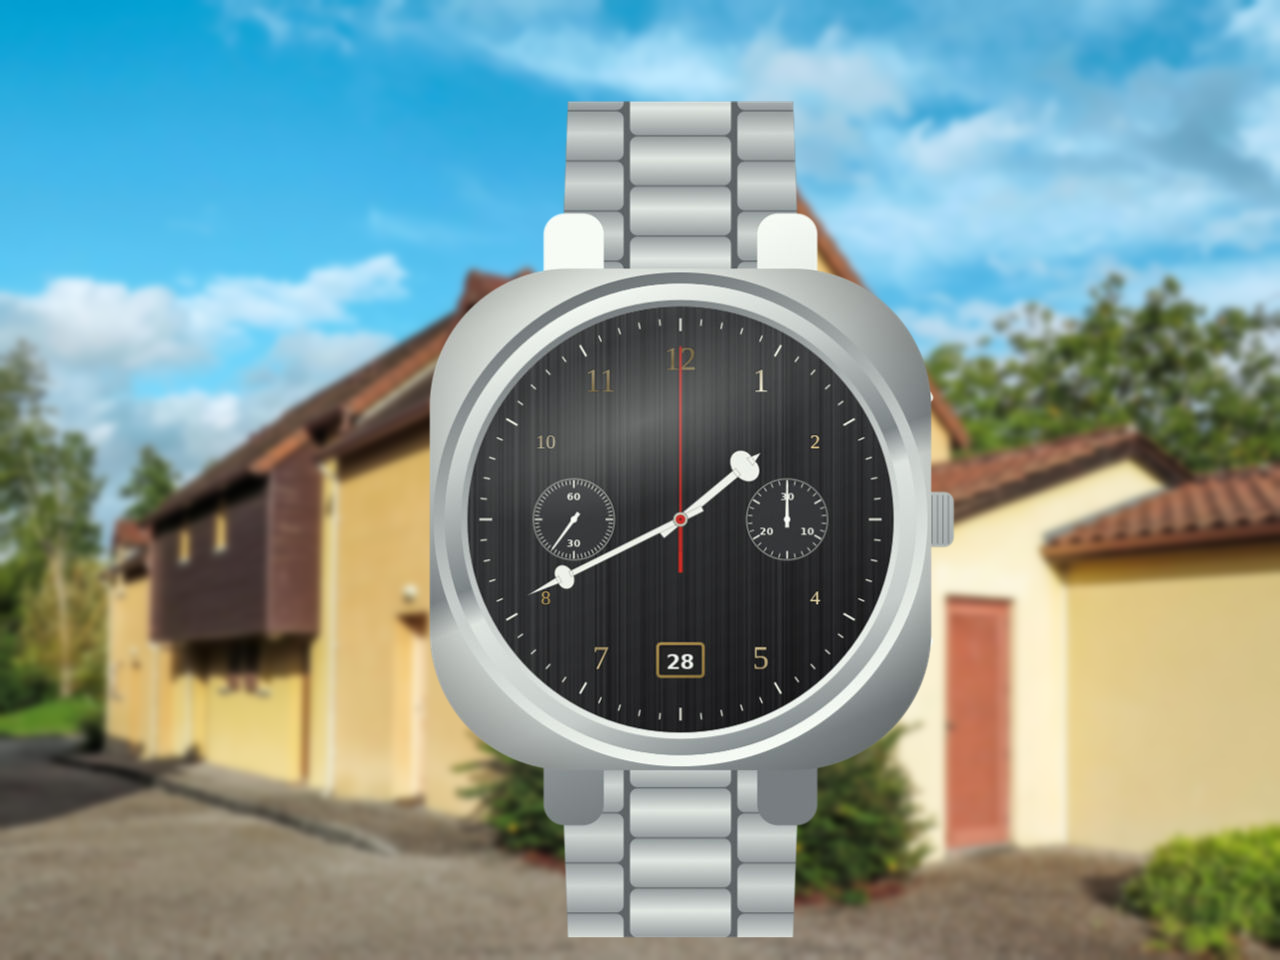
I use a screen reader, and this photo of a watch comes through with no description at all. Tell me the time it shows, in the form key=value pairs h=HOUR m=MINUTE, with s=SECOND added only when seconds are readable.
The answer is h=1 m=40 s=36
